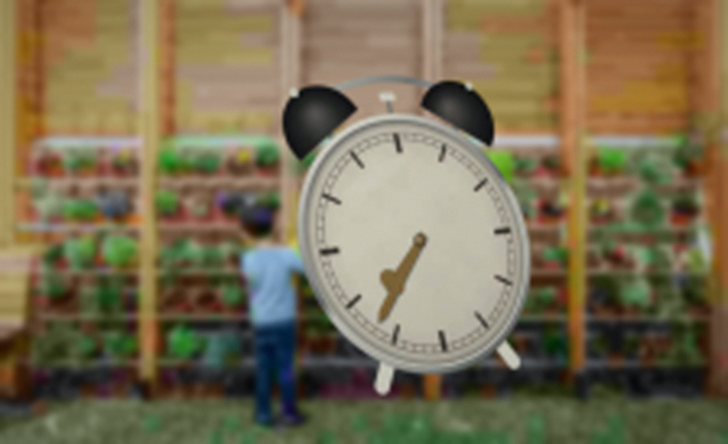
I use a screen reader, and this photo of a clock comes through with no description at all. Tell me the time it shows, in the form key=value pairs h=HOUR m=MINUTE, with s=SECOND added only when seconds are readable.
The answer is h=7 m=37
